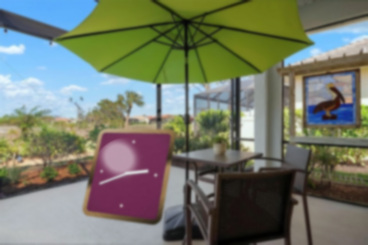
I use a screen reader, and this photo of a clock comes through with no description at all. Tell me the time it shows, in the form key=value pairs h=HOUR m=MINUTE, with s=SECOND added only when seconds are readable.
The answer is h=2 m=41
